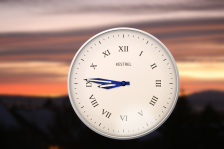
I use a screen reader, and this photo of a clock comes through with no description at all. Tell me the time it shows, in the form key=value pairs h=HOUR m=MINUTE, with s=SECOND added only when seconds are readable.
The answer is h=8 m=46
